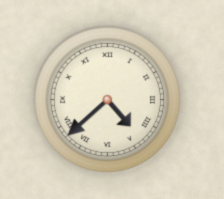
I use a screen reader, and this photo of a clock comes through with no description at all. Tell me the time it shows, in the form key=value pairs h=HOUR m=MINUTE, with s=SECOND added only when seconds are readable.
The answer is h=4 m=38
